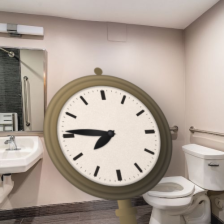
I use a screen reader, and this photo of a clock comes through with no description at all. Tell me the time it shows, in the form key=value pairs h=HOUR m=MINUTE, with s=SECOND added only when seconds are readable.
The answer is h=7 m=46
